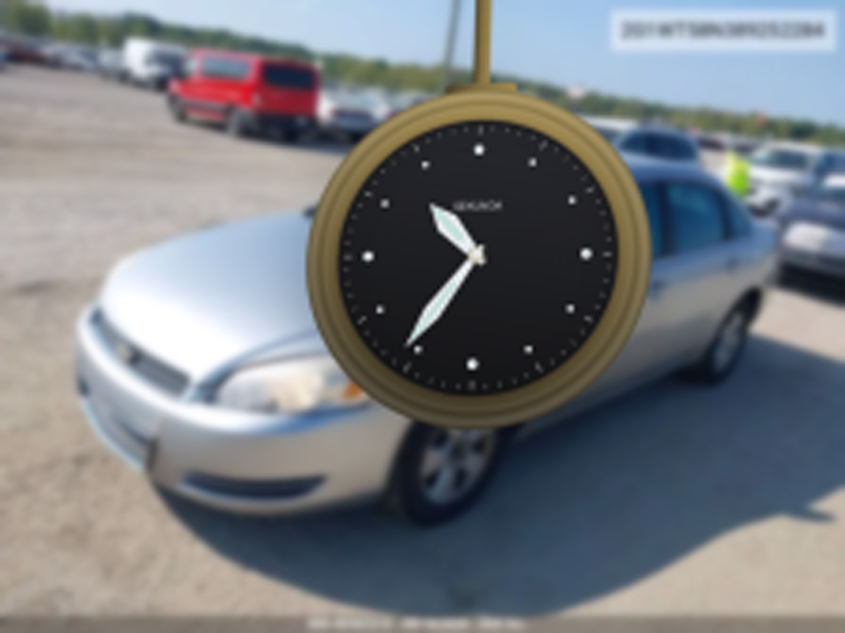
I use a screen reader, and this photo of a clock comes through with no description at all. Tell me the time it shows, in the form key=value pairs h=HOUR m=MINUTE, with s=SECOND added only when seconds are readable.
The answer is h=10 m=36
